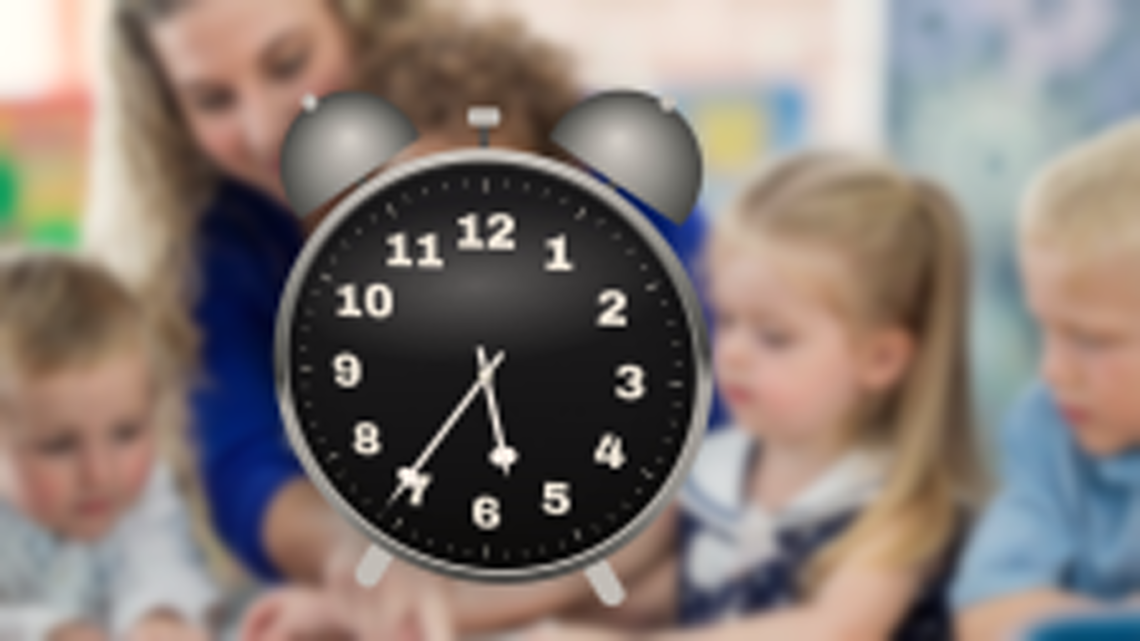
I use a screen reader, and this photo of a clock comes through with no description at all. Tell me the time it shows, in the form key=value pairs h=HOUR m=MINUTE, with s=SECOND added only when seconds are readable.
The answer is h=5 m=36
